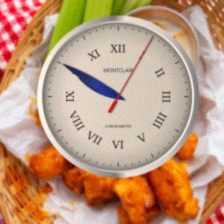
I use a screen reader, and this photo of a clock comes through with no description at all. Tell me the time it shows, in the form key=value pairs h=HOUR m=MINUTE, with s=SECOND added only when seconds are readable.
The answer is h=9 m=50 s=5
